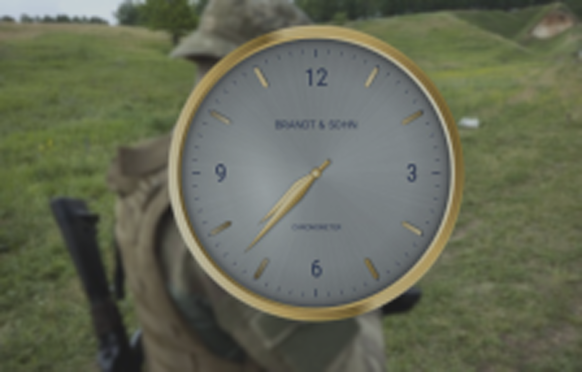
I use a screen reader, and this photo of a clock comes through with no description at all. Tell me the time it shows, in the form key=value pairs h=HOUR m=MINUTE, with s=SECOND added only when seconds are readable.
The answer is h=7 m=37
